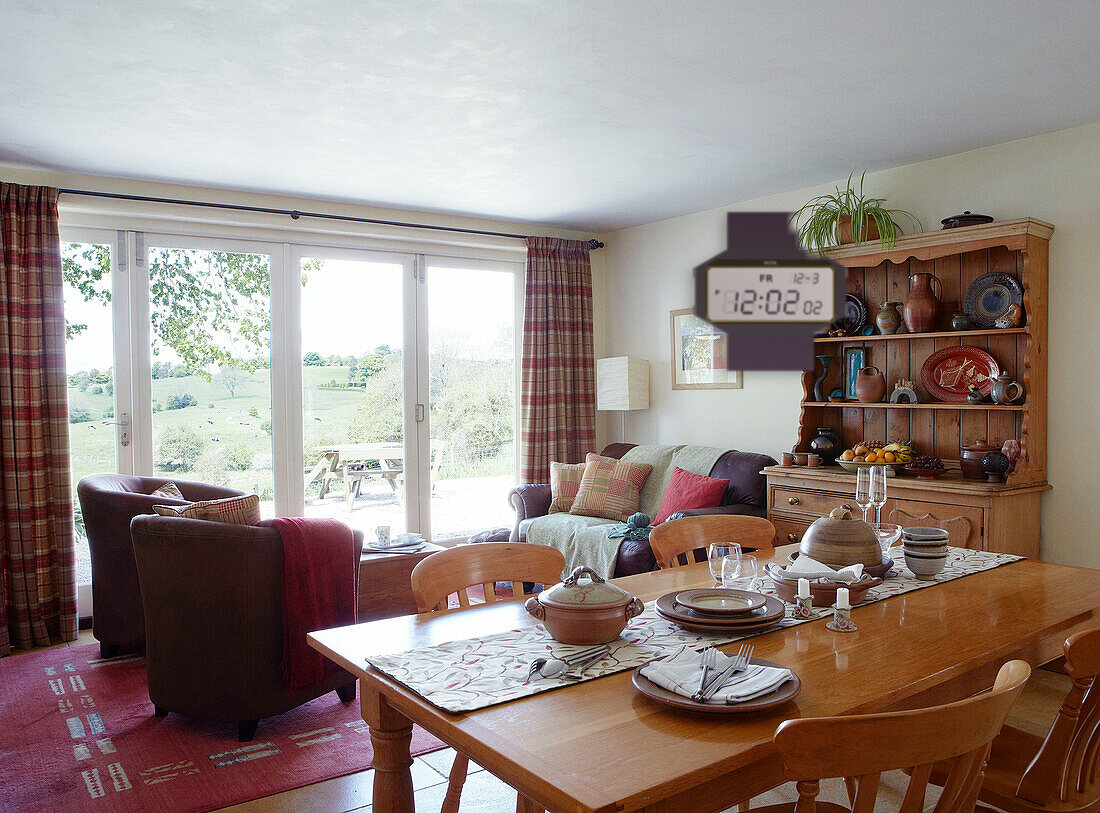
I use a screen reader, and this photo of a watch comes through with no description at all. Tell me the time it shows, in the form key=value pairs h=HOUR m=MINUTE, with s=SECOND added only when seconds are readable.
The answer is h=12 m=2 s=2
